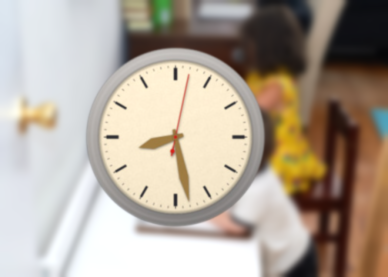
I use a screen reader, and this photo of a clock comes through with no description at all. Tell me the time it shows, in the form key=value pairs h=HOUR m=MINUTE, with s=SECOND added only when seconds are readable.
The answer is h=8 m=28 s=2
